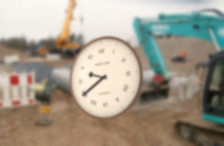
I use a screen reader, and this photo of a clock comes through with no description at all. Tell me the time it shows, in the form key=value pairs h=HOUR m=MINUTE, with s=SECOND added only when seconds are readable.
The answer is h=9 m=40
